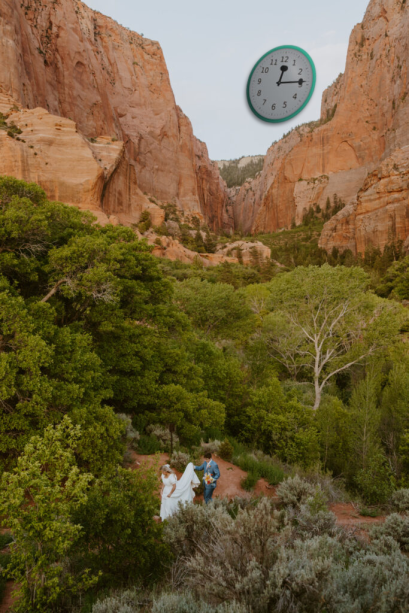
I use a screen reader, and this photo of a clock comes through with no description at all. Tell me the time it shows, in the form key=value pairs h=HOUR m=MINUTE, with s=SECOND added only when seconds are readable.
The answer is h=12 m=14
